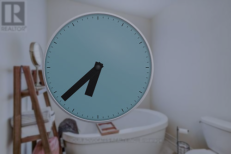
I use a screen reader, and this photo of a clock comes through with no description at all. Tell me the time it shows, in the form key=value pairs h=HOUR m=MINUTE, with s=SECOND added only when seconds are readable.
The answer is h=6 m=38
